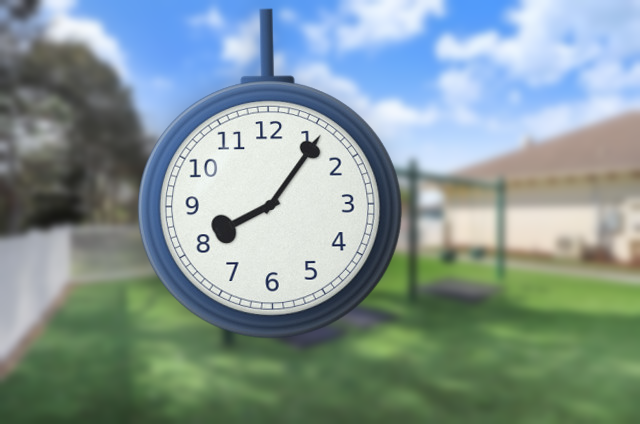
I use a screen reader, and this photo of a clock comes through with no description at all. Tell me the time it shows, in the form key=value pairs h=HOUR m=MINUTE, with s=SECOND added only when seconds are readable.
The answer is h=8 m=6
